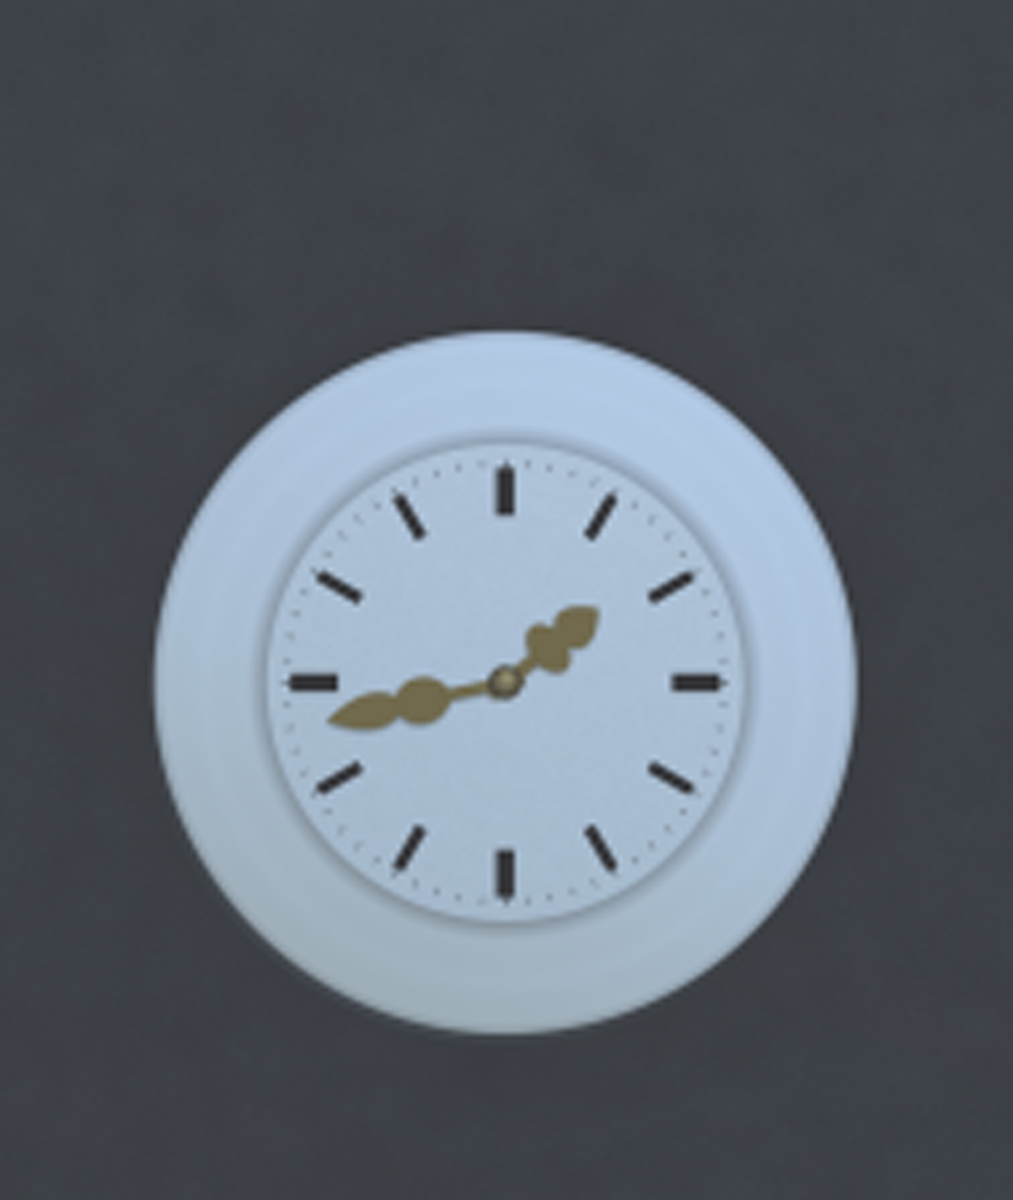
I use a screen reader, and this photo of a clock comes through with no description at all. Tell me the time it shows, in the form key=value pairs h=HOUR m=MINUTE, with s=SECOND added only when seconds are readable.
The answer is h=1 m=43
